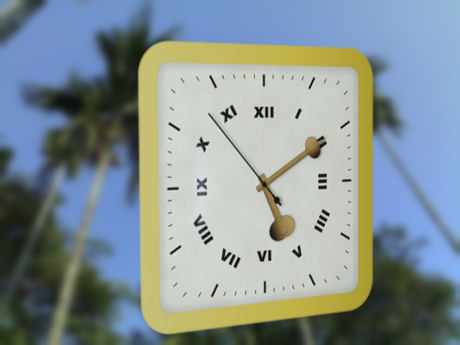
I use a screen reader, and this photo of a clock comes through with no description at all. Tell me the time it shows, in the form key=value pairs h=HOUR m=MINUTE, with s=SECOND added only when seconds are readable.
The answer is h=5 m=9 s=53
